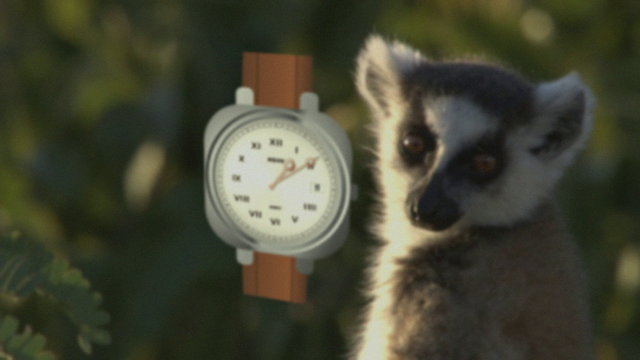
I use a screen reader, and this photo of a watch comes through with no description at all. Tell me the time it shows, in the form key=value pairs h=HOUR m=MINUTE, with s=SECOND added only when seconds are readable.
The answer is h=1 m=9
